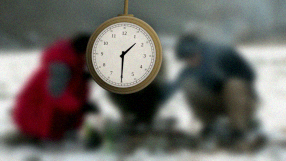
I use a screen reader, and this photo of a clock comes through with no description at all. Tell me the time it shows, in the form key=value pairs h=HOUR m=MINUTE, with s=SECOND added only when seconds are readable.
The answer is h=1 m=30
